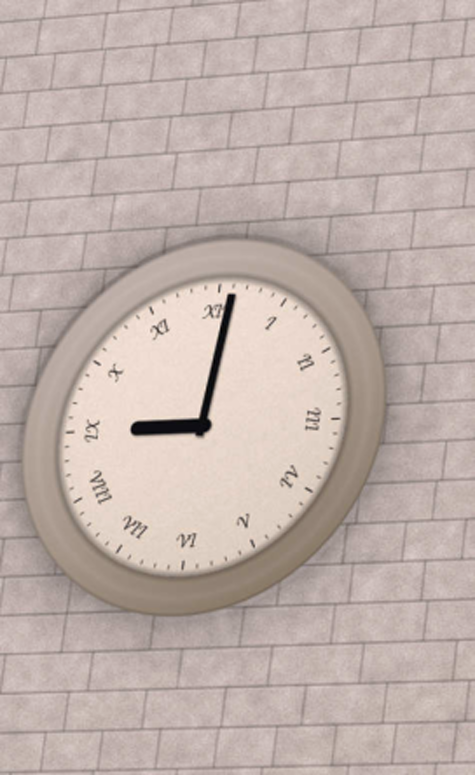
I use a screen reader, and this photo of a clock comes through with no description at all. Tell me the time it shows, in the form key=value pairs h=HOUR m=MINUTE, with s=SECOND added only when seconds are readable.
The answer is h=9 m=1
